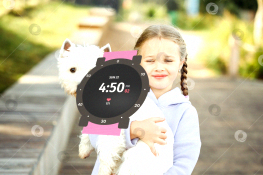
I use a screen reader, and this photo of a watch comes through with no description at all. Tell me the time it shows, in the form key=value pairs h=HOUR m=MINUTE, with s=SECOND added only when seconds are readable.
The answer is h=4 m=50
